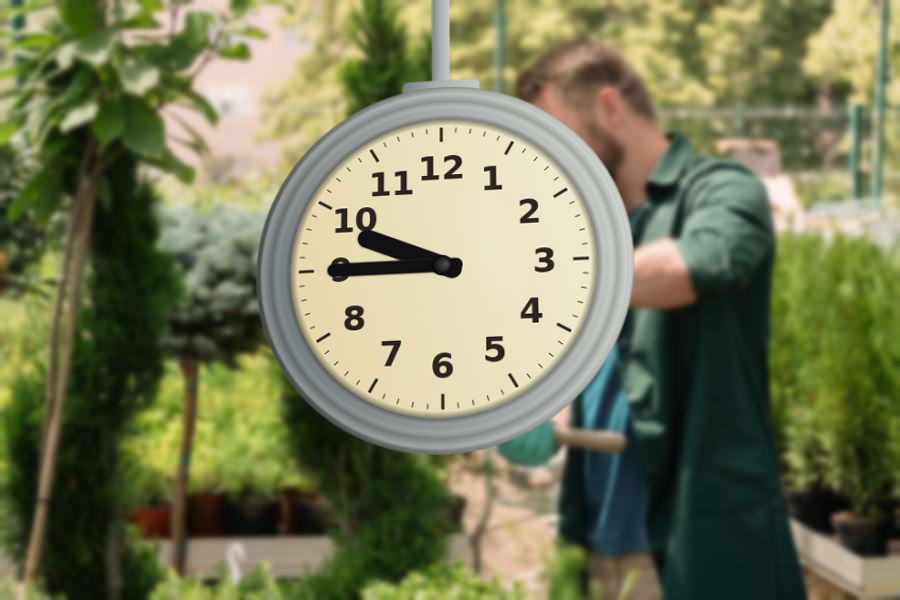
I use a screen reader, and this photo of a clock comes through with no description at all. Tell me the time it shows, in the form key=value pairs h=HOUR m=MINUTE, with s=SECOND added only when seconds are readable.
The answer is h=9 m=45
